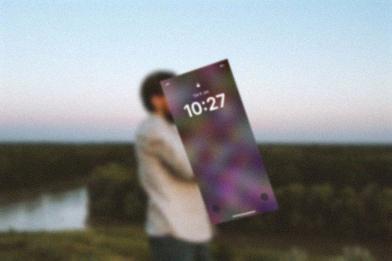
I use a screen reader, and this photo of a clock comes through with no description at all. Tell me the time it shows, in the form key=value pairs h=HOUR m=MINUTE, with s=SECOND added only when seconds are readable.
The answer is h=10 m=27
